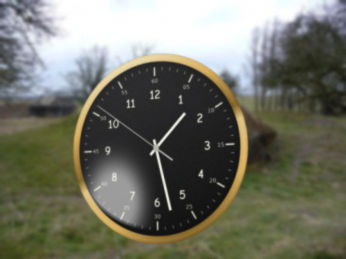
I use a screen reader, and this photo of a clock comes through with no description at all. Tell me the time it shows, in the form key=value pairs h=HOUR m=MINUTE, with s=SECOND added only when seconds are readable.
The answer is h=1 m=27 s=51
